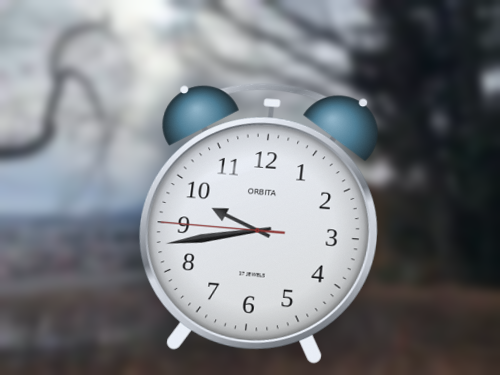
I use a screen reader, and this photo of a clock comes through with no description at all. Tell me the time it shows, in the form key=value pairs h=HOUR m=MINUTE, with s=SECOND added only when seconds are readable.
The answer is h=9 m=42 s=45
